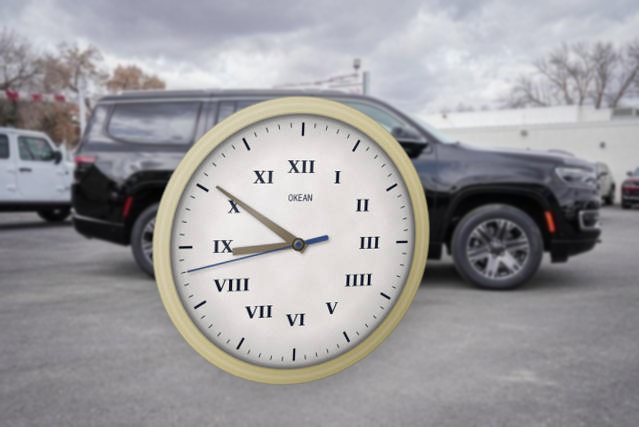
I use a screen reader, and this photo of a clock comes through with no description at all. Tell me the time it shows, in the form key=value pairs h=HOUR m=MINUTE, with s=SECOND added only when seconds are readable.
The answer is h=8 m=50 s=43
